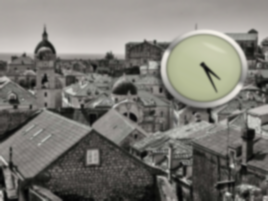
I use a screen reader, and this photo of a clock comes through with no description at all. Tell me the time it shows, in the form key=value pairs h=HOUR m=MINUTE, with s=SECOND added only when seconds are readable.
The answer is h=4 m=26
